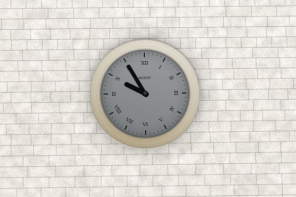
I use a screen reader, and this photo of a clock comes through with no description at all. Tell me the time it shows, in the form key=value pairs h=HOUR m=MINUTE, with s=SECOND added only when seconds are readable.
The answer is h=9 m=55
